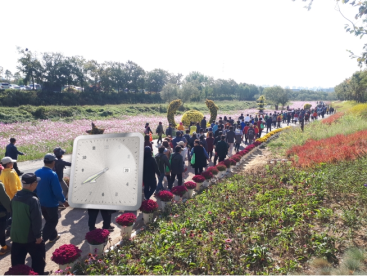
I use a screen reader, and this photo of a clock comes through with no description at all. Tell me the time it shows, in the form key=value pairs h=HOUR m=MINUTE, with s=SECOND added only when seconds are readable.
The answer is h=7 m=40
